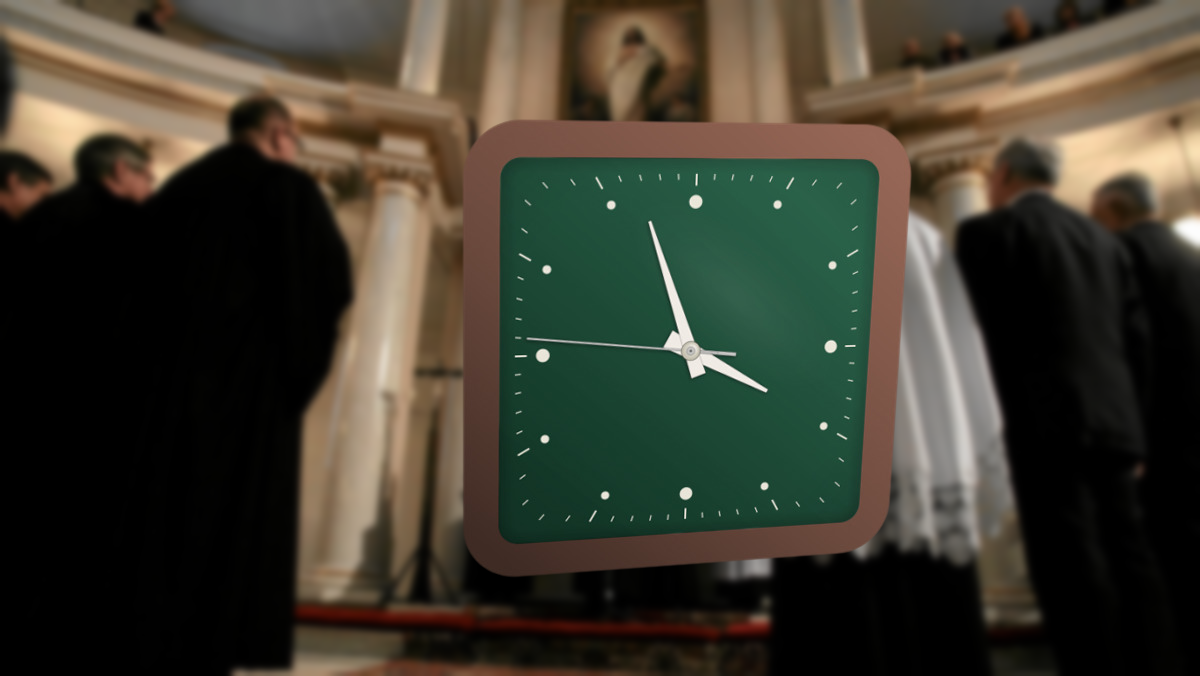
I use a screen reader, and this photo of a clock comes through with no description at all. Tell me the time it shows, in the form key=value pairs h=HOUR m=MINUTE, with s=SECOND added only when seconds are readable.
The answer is h=3 m=56 s=46
